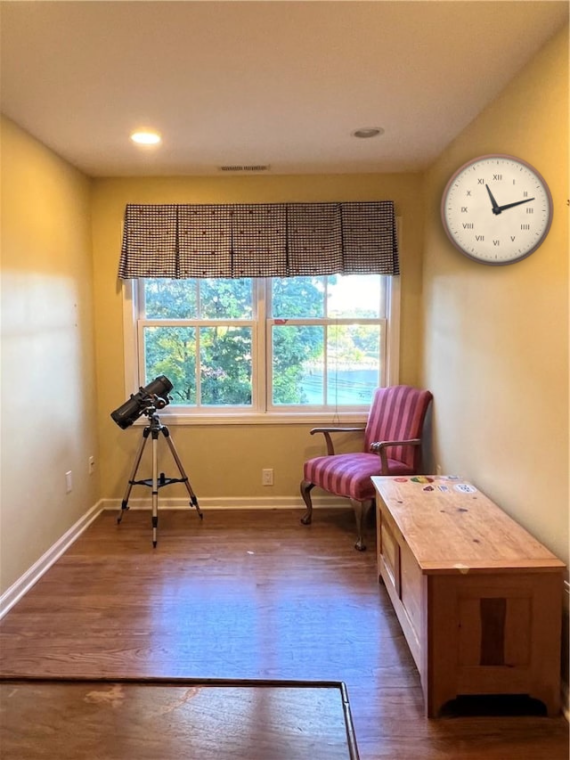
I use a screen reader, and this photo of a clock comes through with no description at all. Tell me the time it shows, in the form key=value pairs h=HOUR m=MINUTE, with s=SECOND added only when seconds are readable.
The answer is h=11 m=12
